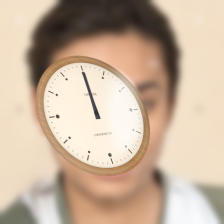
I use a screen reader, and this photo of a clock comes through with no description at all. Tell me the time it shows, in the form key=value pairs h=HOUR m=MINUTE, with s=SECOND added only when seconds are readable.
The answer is h=12 m=0
